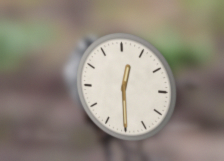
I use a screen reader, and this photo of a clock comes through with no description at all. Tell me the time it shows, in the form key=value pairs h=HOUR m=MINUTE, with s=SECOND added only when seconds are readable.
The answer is h=12 m=30
